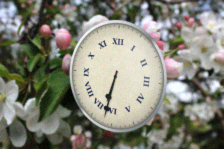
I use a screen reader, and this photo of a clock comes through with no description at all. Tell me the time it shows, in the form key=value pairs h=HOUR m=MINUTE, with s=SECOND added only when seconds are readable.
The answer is h=6 m=32
